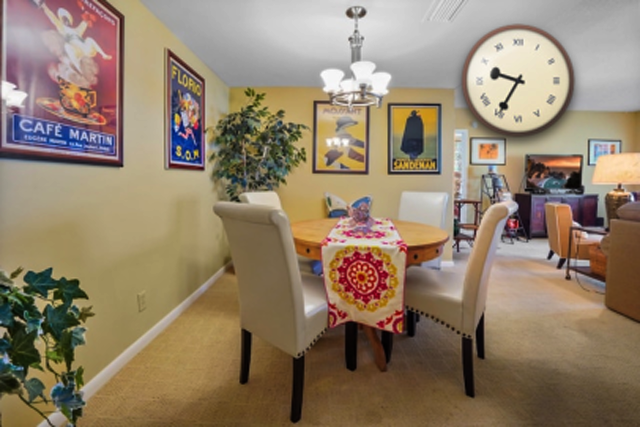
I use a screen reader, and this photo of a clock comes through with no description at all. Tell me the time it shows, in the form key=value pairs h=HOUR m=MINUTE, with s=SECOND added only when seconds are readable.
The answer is h=9 m=35
